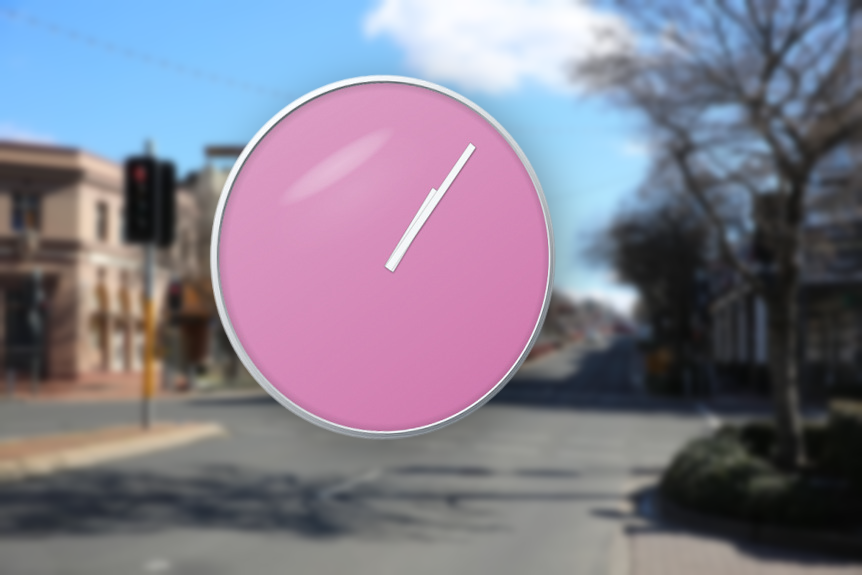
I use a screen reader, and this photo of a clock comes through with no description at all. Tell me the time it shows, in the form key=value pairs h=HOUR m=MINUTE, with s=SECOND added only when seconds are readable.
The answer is h=1 m=6
